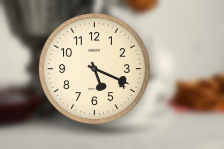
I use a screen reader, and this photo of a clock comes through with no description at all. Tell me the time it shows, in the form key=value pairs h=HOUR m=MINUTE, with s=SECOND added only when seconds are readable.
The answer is h=5 m=19
